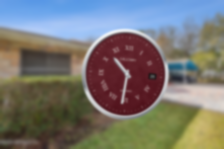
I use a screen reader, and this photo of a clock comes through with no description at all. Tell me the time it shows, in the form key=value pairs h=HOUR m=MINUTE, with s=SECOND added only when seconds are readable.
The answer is h=10 m=31
